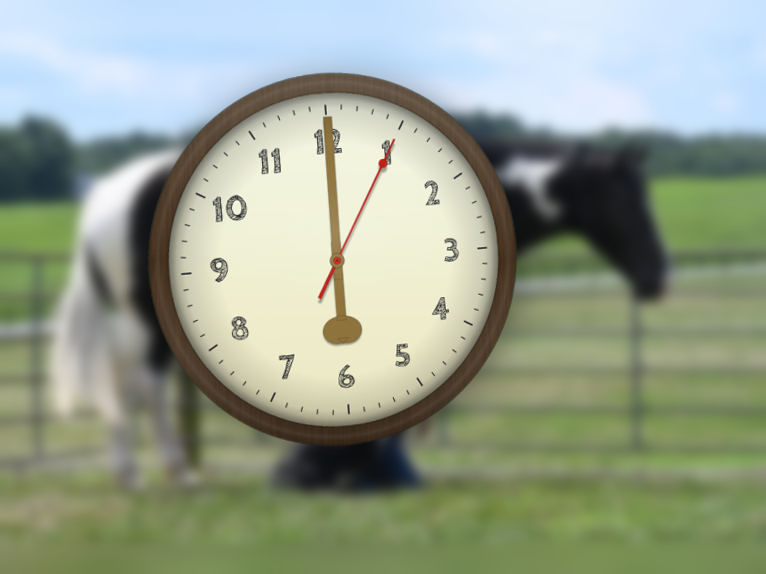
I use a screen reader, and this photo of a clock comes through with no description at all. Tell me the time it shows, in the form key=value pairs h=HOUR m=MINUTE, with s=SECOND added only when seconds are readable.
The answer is h=6 m=0 s=5
